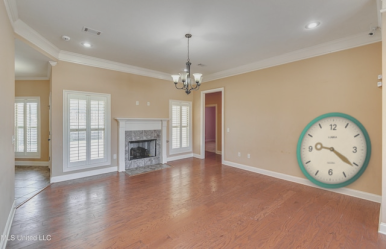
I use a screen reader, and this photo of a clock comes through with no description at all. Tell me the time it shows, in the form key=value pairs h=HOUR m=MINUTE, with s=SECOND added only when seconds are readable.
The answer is h=9 m=21
